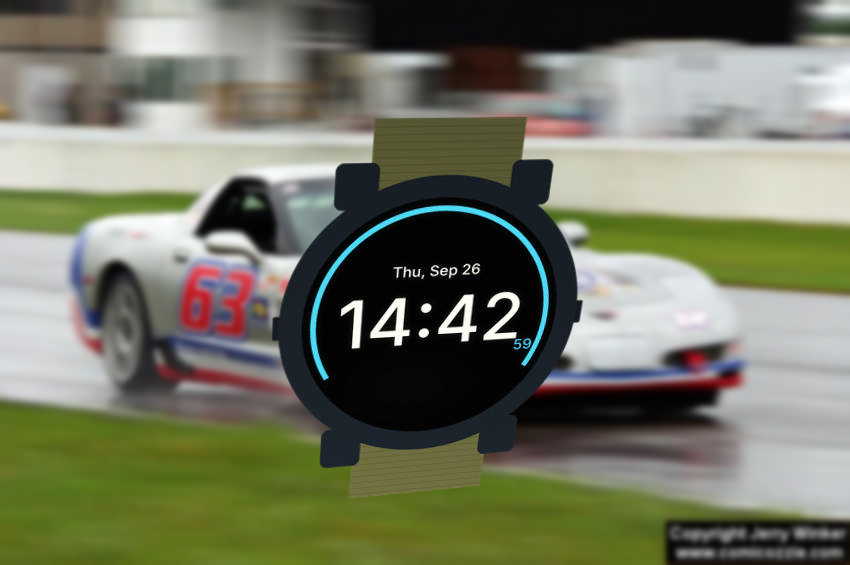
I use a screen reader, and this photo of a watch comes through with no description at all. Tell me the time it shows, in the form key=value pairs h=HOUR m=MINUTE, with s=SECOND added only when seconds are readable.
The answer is h=14 m=42 s=59
